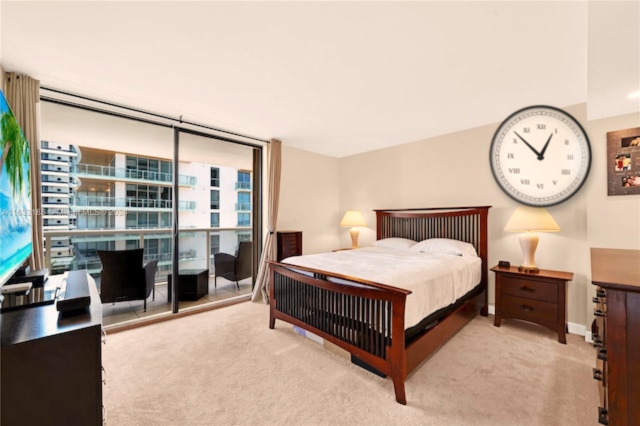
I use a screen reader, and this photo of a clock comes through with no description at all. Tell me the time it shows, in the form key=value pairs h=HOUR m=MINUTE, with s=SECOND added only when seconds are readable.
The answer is h=12 m=52
